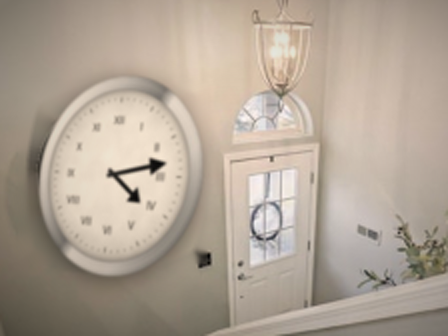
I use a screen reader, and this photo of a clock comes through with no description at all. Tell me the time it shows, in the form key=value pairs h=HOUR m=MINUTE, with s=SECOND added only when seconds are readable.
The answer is h=4 m=13
